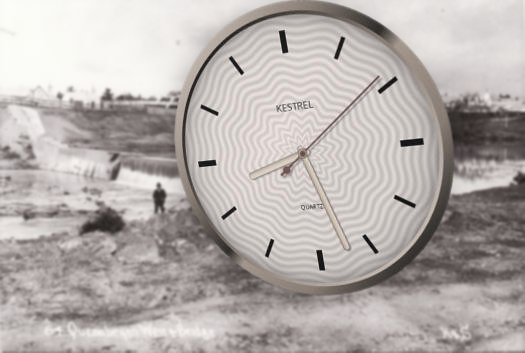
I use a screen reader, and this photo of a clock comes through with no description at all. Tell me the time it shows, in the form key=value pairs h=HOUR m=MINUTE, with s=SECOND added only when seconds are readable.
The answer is h=8 m=27 s=9
